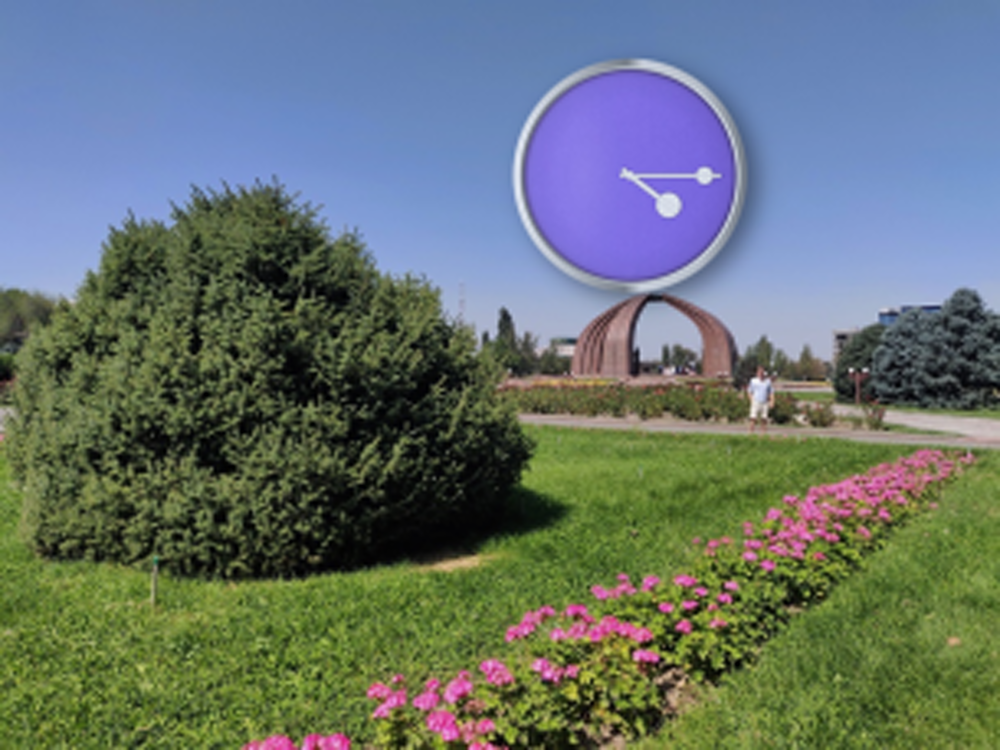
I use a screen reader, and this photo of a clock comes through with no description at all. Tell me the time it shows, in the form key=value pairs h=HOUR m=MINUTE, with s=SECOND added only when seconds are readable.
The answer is h=4 m=15
